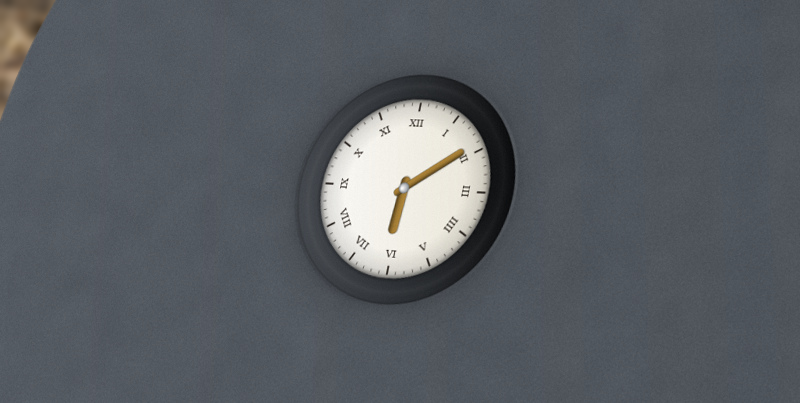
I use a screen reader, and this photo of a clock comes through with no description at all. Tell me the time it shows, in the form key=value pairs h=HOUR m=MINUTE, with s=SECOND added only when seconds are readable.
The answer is h=6 m=9
